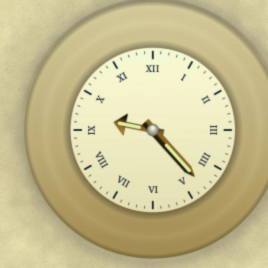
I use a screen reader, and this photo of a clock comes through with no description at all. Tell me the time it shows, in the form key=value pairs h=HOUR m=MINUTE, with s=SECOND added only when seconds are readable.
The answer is h=9 m=23
